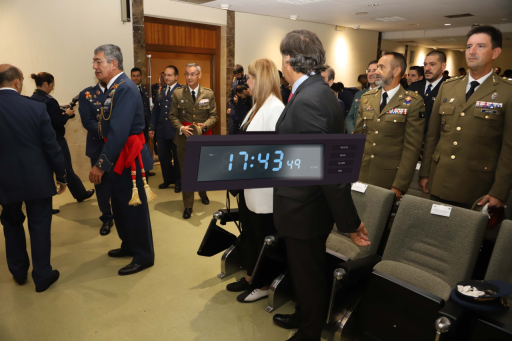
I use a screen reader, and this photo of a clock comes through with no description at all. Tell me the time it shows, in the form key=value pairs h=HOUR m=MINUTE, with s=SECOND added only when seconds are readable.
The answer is h=17 m=43 s=49
